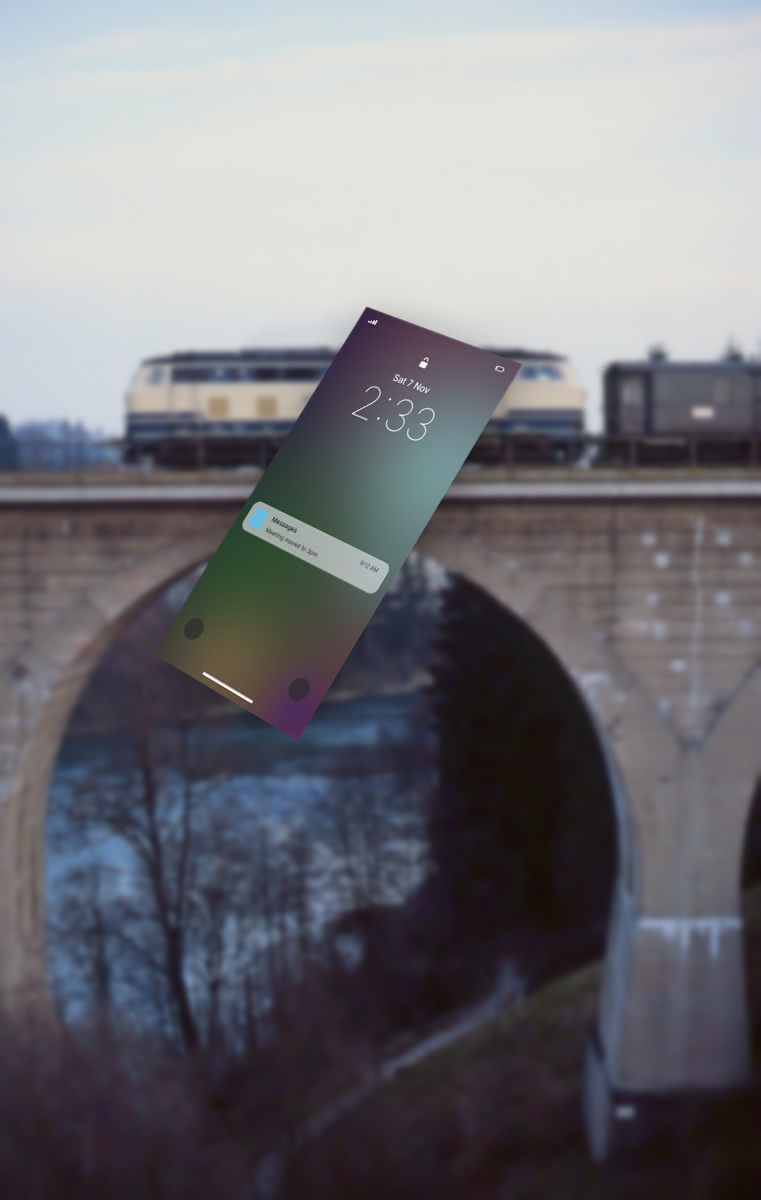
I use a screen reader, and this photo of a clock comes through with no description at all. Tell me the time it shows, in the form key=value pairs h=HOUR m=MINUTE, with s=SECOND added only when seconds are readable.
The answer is h=2 m=33
